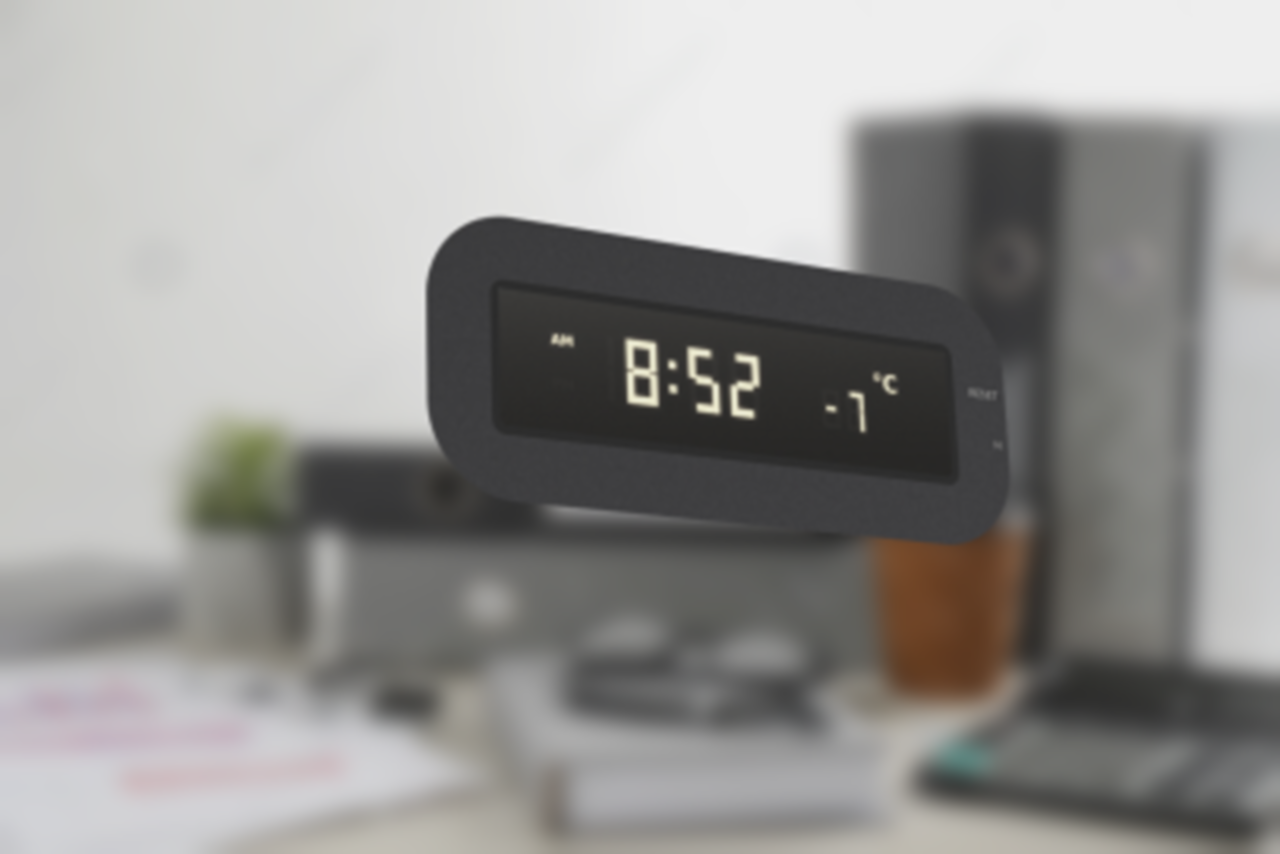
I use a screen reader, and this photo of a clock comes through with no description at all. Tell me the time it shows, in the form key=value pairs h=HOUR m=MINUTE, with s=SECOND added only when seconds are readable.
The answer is h=8 m=52
